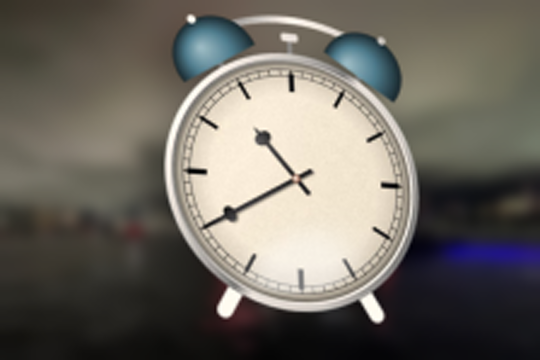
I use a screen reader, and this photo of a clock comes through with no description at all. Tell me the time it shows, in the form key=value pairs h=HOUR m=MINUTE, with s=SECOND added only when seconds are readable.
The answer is h=10 m=40
